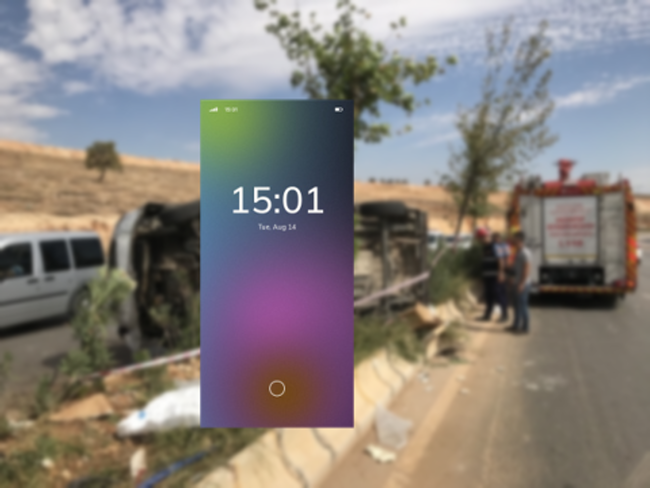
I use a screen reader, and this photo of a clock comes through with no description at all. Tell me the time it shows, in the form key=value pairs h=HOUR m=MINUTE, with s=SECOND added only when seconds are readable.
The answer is h=15 m=1
